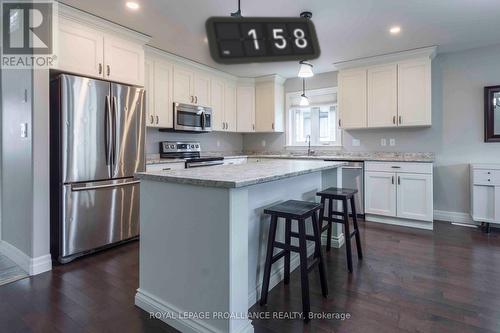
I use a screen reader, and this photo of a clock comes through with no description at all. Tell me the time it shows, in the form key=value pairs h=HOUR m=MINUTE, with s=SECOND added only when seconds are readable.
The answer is h=1 m=58
